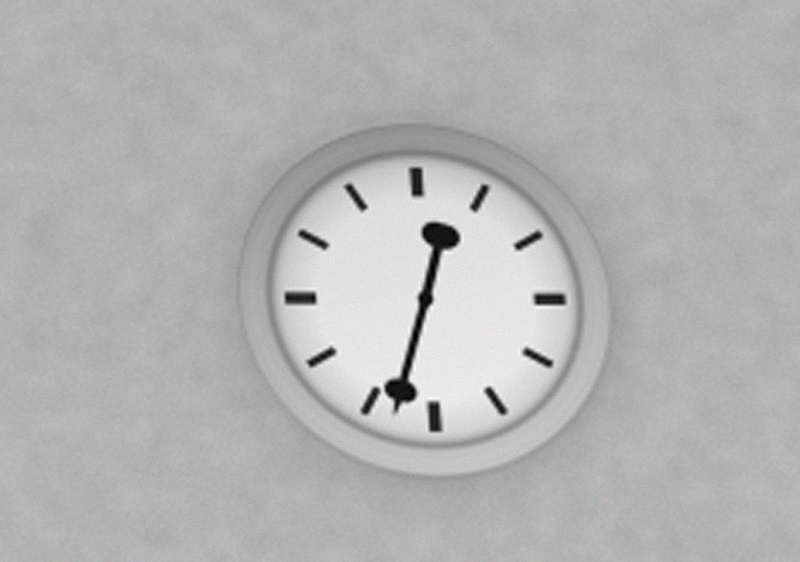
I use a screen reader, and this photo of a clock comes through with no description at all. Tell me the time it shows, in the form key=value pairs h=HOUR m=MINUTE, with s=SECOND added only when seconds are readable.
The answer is h=12 m=33
